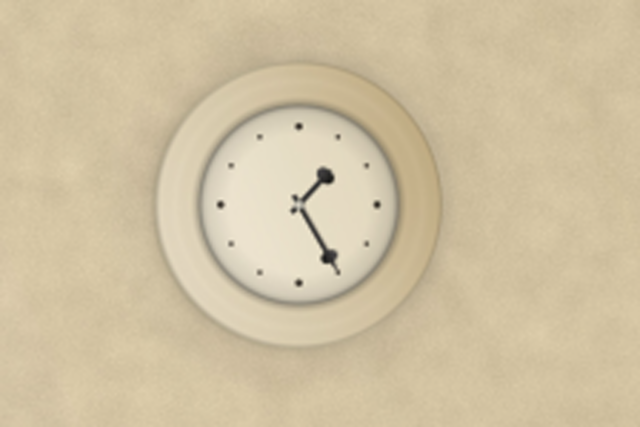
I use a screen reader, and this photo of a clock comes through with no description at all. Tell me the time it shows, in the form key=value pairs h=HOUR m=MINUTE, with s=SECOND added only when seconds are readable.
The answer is h=1 m=25
